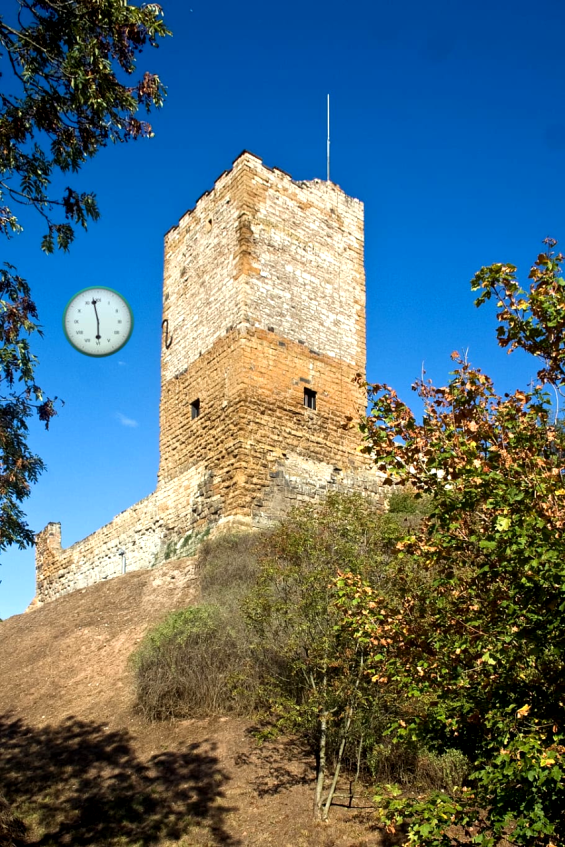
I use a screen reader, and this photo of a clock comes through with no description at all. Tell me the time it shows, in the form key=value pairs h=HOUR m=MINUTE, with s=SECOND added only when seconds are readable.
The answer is h=5 m=58
